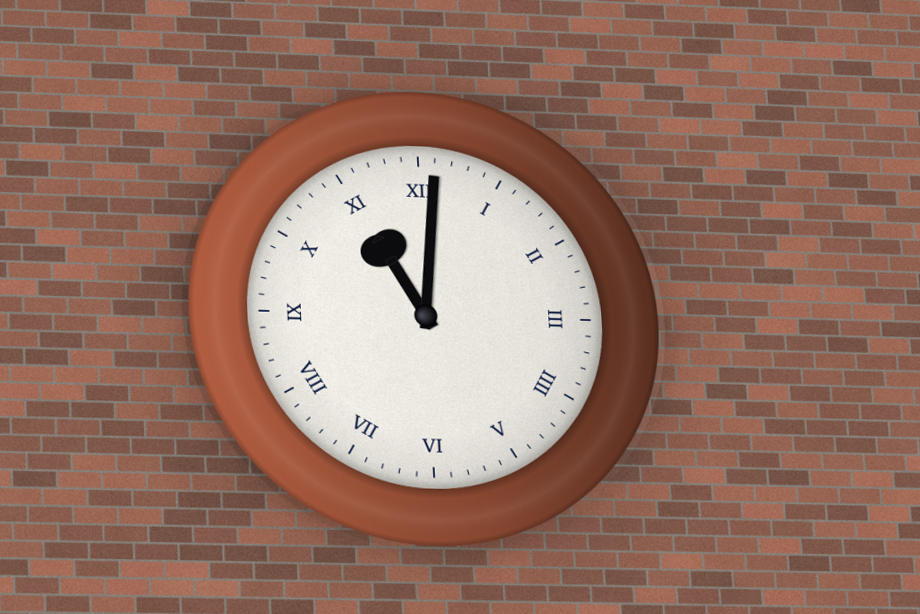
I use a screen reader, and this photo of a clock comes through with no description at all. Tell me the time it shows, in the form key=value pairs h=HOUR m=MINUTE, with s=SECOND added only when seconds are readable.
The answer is h=11 m=1
